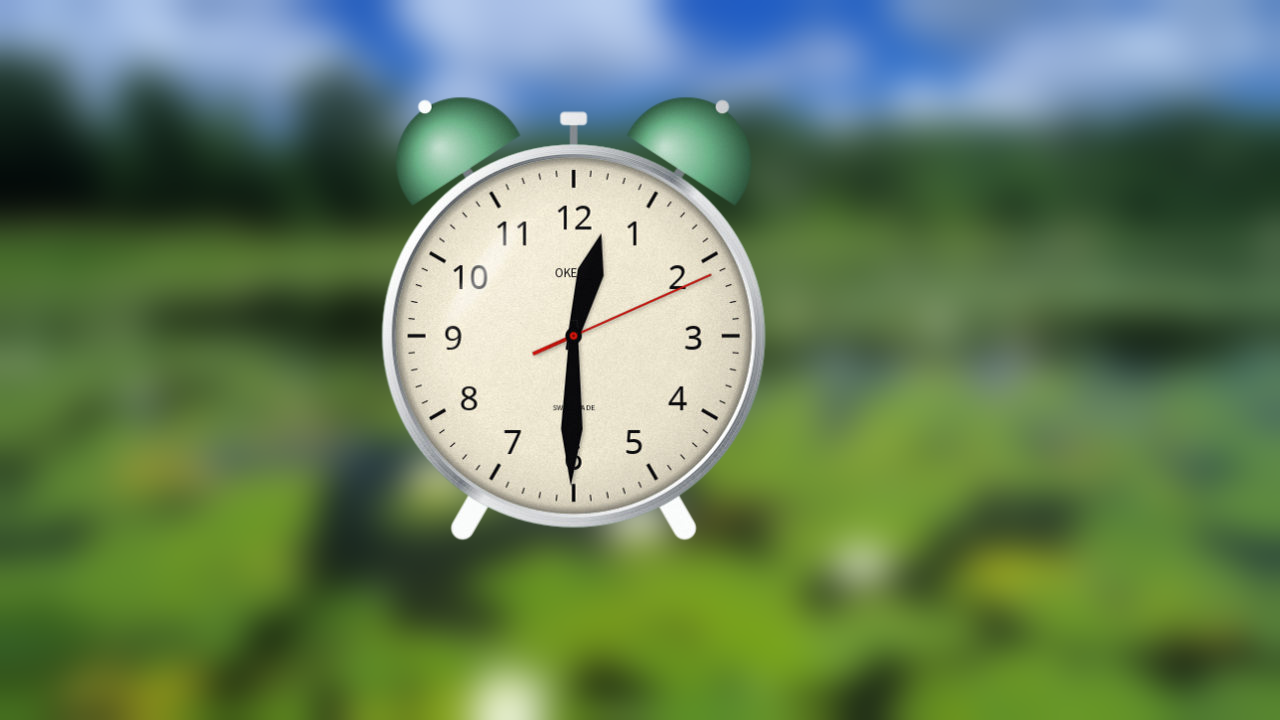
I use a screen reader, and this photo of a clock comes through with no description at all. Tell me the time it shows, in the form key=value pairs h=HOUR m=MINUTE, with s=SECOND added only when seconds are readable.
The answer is h=12 m=30 s=11
